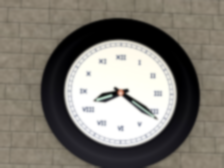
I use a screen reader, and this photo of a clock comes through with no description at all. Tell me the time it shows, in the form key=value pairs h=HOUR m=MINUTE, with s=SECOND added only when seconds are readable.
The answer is h=8 m=21
